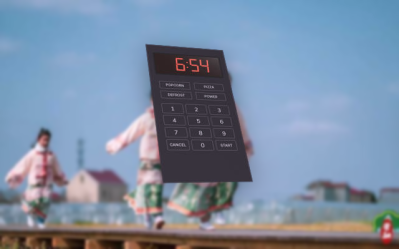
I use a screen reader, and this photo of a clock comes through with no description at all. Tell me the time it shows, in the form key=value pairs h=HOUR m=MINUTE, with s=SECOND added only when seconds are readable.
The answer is h=6 m=54
